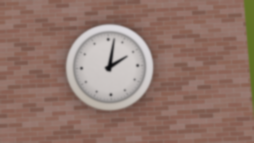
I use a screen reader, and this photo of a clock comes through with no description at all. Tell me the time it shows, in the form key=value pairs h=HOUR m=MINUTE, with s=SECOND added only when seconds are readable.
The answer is h=2 m=2
